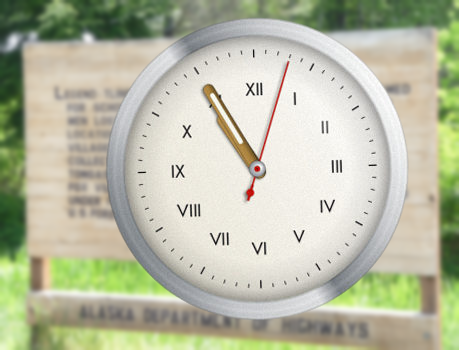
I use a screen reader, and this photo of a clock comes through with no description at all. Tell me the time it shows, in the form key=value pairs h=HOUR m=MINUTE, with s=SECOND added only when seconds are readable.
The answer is h=10 m=55 s=3
